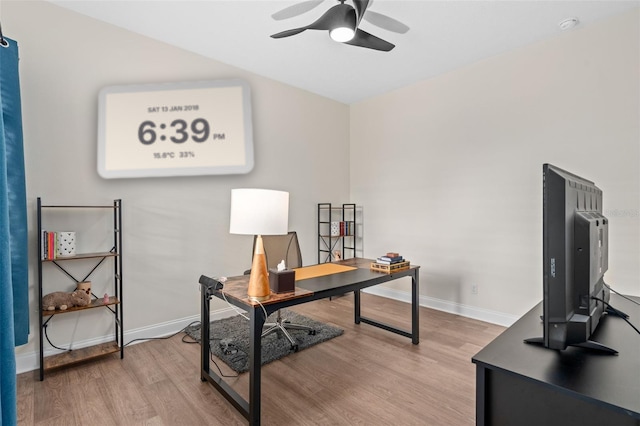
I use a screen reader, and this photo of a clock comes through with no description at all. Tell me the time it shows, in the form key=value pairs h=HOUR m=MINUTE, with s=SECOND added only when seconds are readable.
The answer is h=6 m=39
